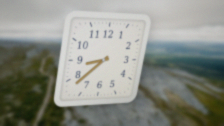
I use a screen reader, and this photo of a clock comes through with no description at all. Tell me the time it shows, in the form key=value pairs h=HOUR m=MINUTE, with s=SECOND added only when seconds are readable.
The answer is h=8 m=38
